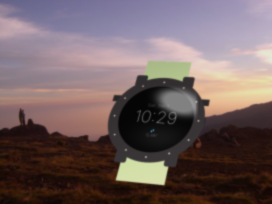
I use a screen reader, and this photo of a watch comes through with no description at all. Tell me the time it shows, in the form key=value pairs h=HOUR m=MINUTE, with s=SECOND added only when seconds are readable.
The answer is h=10 m=29
